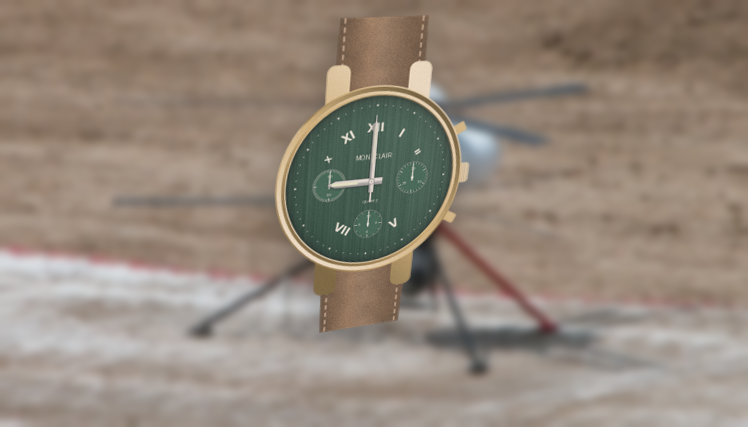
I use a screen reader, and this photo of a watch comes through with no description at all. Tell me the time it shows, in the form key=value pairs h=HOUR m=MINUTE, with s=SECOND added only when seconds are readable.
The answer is h=9 m=0
